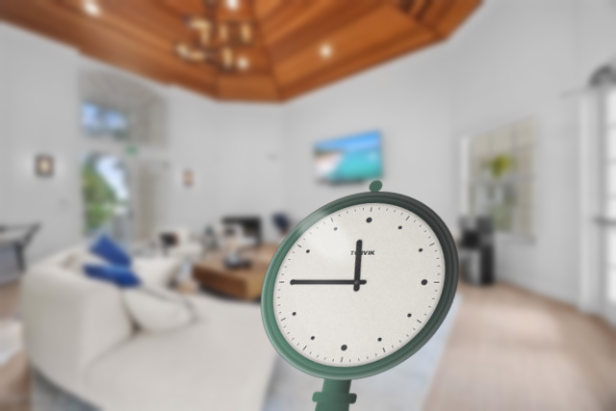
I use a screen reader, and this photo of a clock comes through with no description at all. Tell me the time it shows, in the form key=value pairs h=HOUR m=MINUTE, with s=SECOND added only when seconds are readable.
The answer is h=11 m=45
